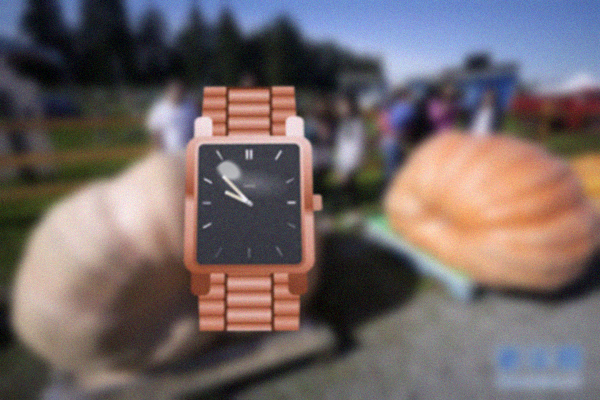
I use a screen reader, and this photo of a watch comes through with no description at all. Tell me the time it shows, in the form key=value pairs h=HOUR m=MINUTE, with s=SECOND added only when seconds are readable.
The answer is h=9 m=53
